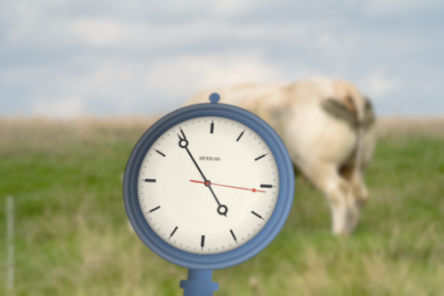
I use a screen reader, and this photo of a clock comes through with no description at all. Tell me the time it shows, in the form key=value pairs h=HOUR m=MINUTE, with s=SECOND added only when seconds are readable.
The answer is h=4 m=54 s=16
